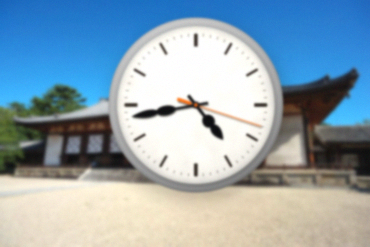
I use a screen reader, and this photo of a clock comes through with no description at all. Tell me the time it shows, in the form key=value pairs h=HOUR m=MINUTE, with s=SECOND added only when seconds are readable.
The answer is h=4 m=43 s=18
